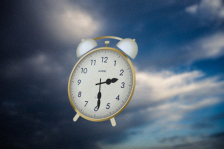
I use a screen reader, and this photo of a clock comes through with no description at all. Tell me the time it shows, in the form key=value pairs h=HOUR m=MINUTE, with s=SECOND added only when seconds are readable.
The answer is h=2 m=29
